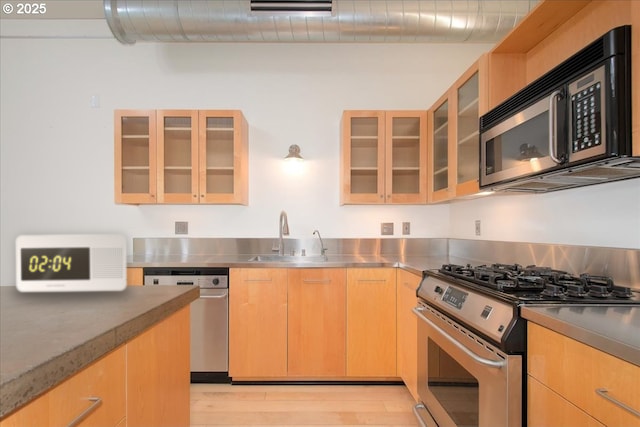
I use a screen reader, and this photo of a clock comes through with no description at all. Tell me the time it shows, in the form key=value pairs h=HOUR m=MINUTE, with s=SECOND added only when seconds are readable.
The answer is h=2 m=4
